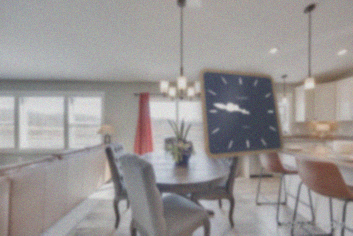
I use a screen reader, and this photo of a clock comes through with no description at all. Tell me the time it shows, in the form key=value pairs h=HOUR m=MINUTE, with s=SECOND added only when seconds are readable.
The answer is h=9 m=47
